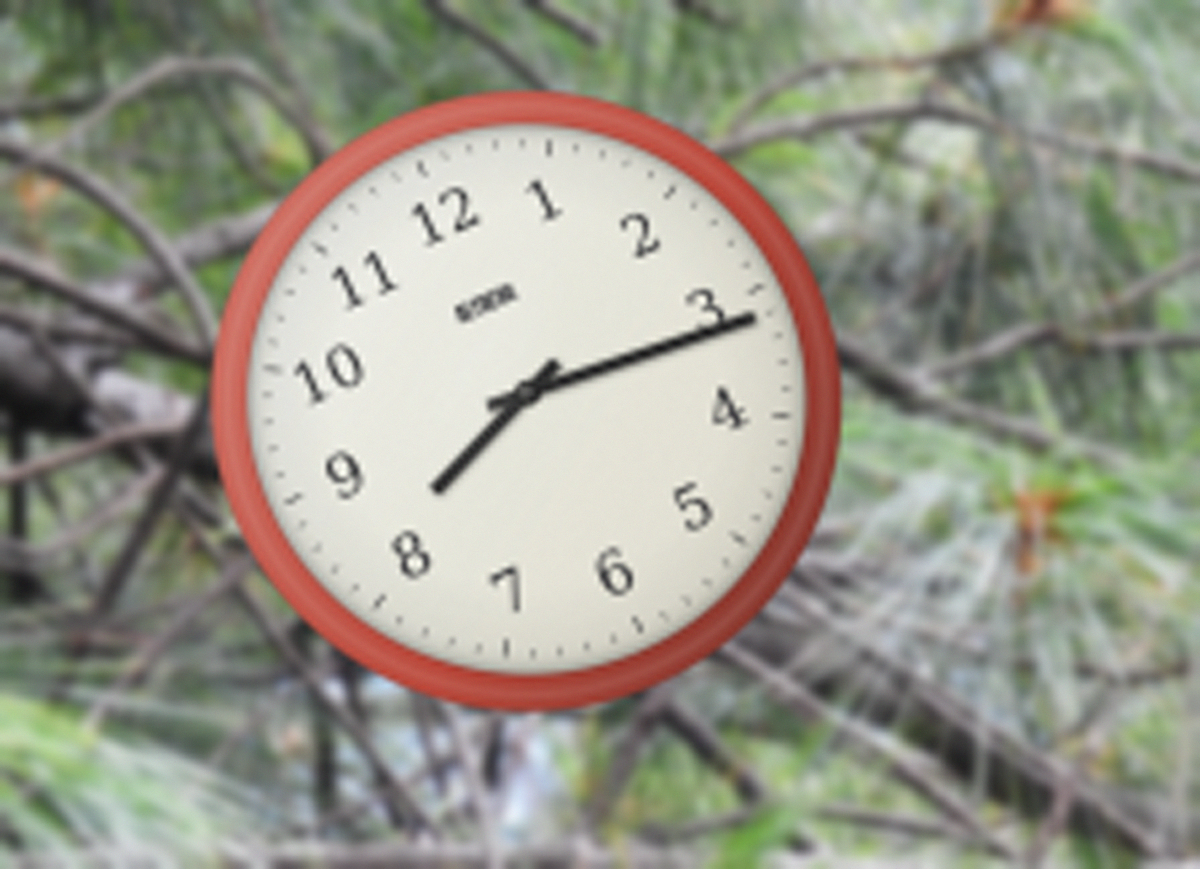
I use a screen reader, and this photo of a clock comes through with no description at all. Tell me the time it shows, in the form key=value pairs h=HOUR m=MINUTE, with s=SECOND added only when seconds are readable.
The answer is h=8 m=16
